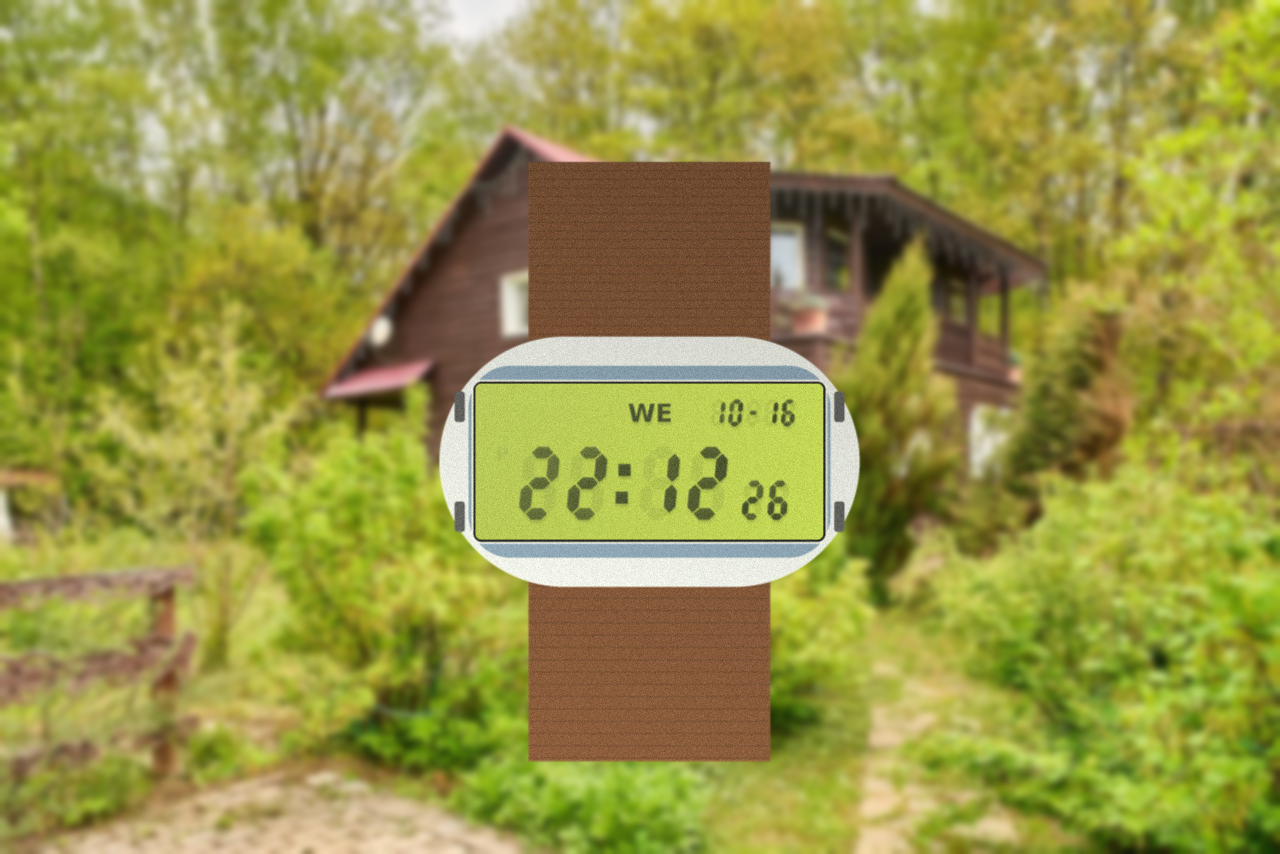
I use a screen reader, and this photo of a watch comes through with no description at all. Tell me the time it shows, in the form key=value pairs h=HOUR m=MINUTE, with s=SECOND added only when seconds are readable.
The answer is h=22 m=12 s=26
